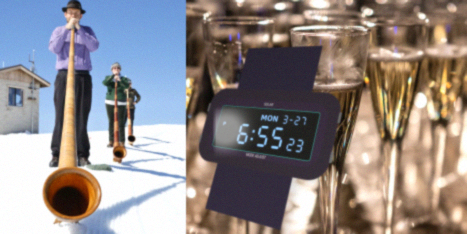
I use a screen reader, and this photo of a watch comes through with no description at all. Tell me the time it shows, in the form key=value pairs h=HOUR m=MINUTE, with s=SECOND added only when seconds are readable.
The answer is h=6 m=55 s=23
